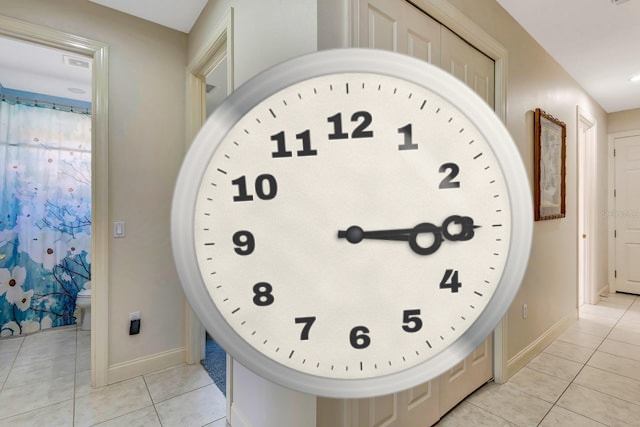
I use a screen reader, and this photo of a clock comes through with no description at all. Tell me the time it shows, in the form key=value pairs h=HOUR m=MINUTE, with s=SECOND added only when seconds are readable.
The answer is h=3 m=15
